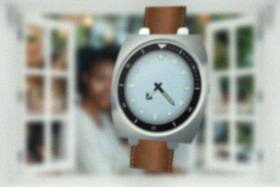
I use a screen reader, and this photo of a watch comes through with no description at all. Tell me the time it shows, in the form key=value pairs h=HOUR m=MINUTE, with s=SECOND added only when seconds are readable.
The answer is h=7 m=22
